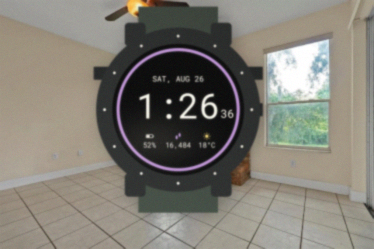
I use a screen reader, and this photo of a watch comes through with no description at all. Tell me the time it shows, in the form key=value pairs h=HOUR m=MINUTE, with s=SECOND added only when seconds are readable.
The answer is h=1 m=26 s=36
